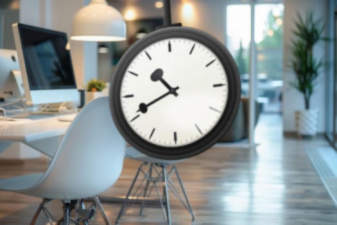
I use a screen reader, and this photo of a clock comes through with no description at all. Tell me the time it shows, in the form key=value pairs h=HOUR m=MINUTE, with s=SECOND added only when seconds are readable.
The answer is h=10 m=41
